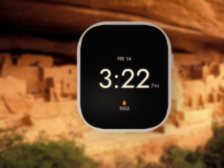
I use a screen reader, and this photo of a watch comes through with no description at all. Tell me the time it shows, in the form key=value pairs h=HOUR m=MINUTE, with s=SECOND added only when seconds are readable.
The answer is h=3 m=22
